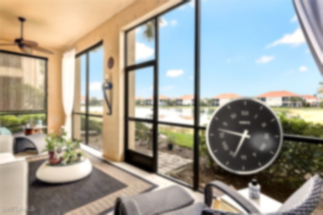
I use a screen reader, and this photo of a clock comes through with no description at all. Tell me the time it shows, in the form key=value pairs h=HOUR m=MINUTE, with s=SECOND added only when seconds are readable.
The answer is h=6 m=47
